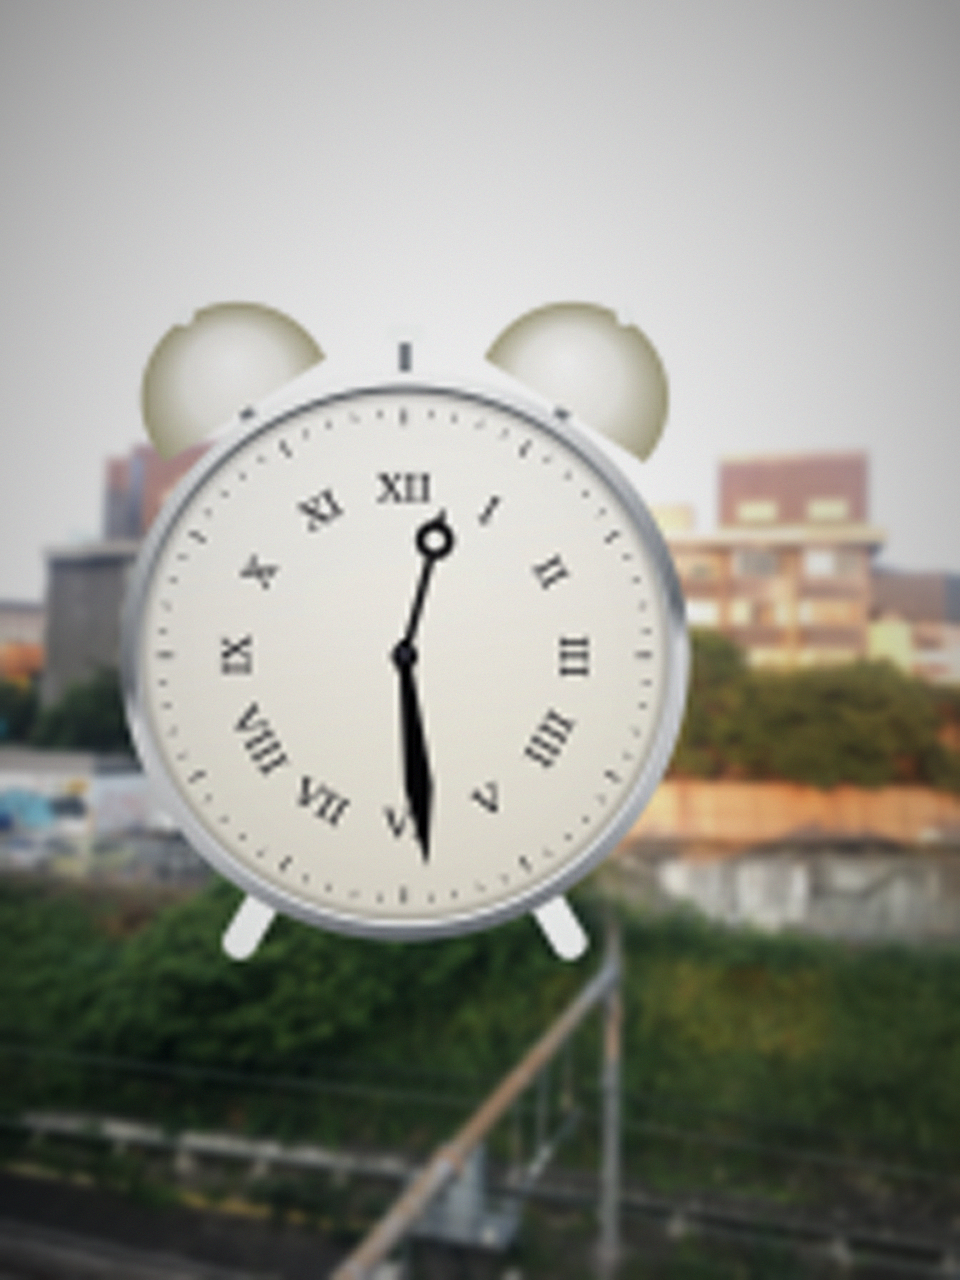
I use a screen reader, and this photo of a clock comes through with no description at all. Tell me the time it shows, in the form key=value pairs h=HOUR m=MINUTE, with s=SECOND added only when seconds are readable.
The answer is h=12 m=29
